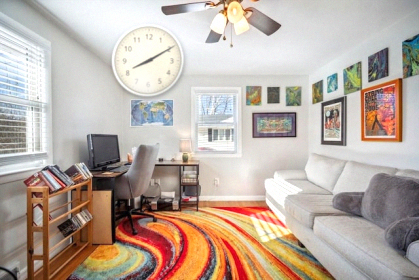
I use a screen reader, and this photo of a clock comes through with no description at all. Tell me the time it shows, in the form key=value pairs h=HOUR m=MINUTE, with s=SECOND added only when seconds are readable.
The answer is h=8 m=10
